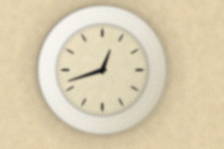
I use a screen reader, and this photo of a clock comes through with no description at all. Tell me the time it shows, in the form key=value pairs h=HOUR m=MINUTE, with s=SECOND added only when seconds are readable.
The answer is h=12 m=42
